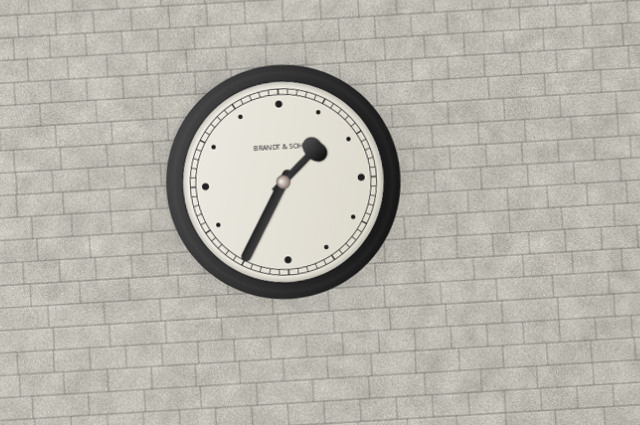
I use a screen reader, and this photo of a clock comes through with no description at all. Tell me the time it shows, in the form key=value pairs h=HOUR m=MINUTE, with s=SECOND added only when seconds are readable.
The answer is h=1 m=35
